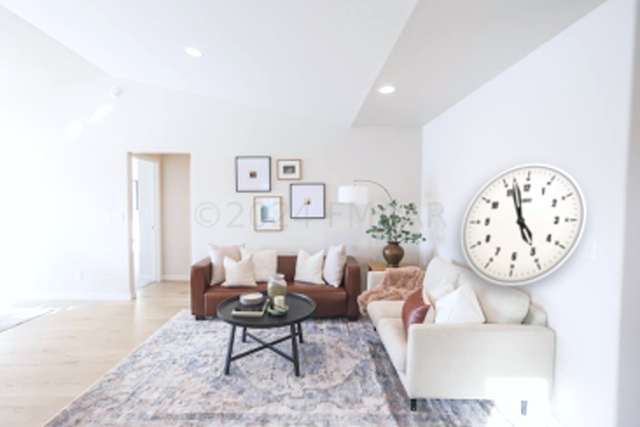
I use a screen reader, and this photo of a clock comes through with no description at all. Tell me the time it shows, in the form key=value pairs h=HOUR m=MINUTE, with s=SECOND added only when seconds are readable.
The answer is h=4 m=57
